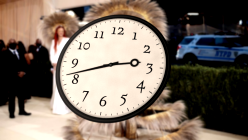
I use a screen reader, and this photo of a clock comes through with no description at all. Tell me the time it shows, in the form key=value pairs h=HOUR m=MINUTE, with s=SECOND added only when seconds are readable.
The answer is h=2 m=42
